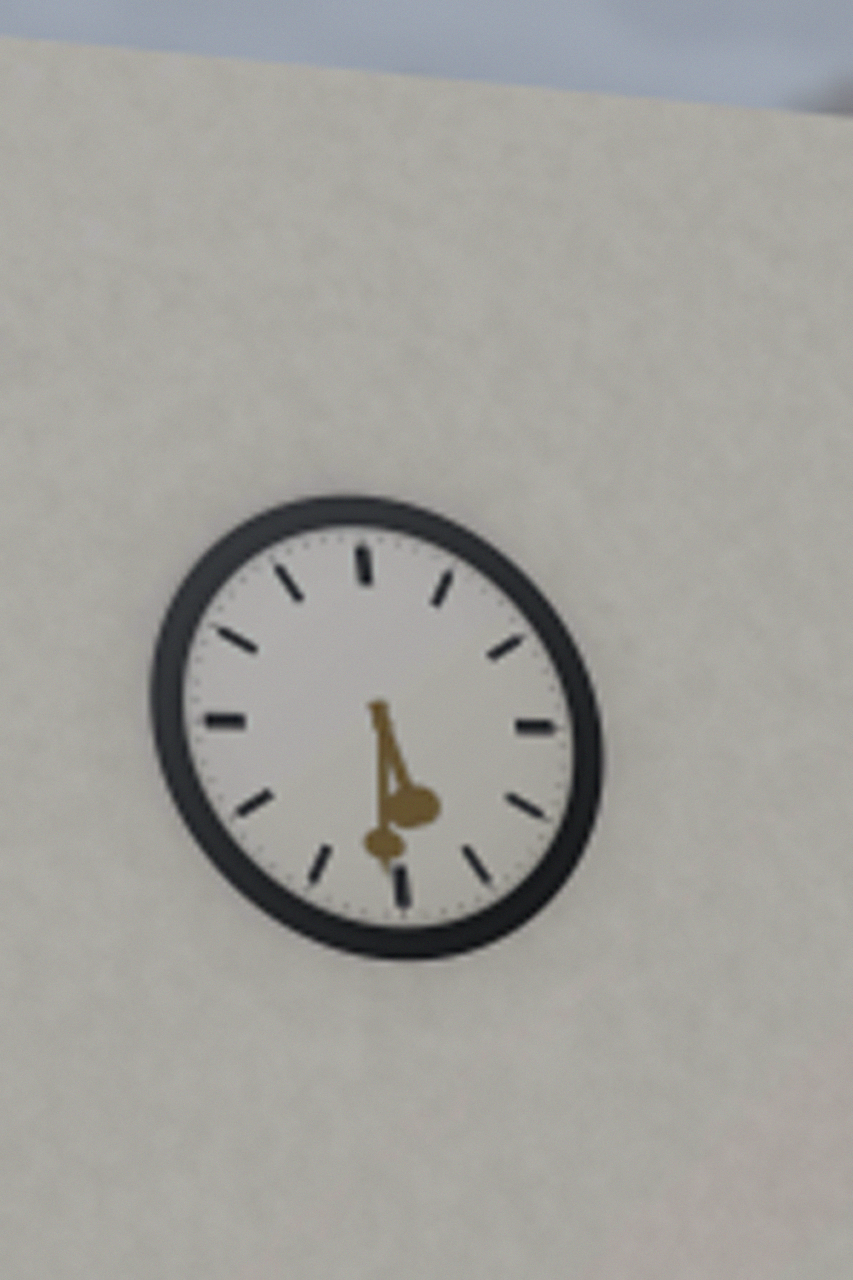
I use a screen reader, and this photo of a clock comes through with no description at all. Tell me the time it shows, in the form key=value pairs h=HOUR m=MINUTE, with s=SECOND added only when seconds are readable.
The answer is h=5 m=31
